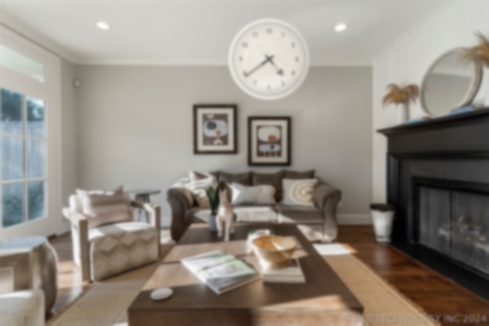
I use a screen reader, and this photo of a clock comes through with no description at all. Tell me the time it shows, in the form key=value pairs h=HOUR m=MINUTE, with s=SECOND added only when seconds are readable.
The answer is h=4 m=39
